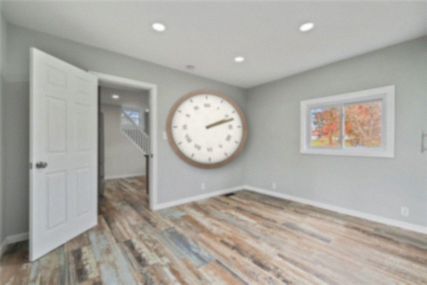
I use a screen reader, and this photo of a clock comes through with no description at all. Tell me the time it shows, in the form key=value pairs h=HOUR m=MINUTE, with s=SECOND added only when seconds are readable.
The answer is h=2 m=12
